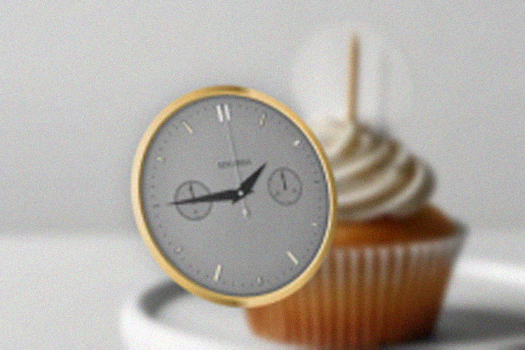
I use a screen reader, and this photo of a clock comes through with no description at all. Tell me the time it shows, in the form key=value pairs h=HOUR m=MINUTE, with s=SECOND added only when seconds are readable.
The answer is h=1 m=45
